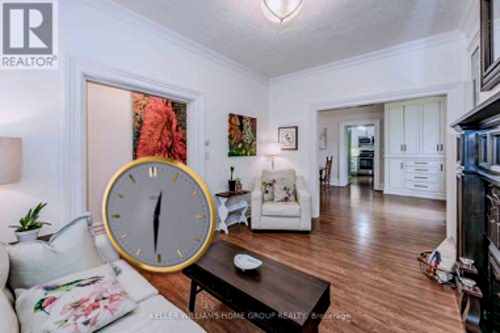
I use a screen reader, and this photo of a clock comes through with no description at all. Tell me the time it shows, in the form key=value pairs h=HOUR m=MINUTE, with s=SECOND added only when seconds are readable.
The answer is h=12 m=31
